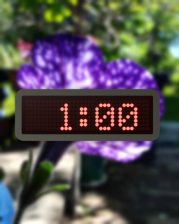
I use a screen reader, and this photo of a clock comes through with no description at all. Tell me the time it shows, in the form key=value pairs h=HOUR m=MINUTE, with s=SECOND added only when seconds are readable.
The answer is h=1 m=0
